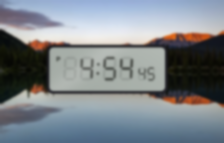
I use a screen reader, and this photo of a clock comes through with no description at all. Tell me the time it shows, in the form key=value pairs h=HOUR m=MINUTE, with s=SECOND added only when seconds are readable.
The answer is h=4 m=54 s=45
